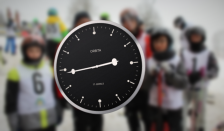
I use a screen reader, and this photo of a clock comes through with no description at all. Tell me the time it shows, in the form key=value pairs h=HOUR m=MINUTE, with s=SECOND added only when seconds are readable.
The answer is h=2 m=44
